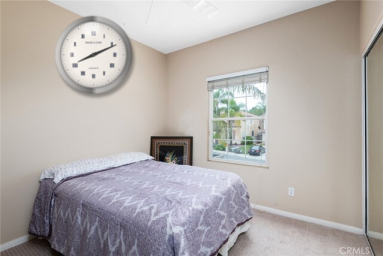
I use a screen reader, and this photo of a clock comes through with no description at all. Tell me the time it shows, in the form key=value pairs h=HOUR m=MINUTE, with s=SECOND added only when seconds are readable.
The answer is h=8 m=11
